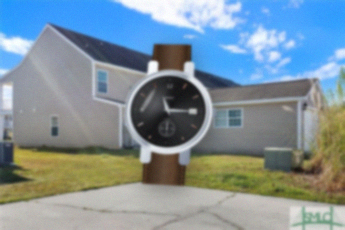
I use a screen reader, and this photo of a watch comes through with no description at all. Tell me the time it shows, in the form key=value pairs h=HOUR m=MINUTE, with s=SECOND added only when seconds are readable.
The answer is h=11 m=15
